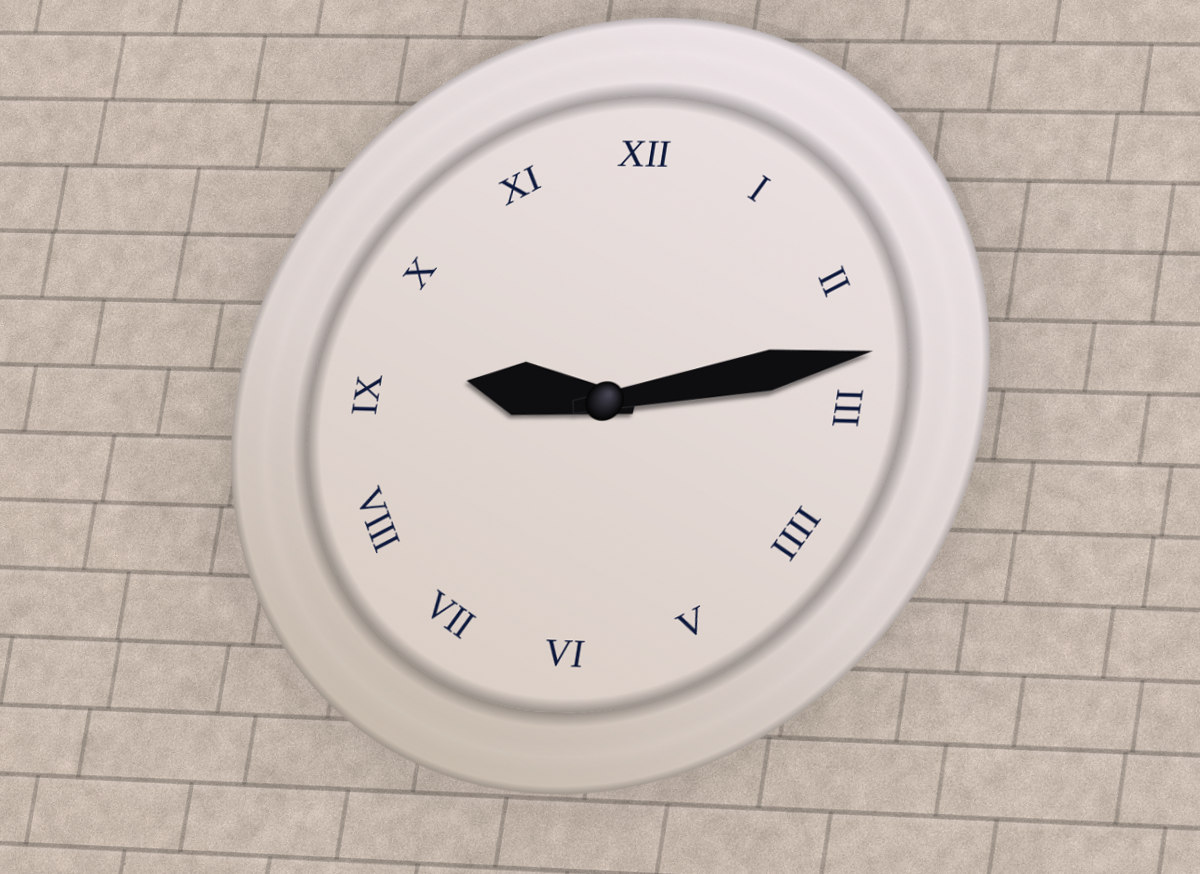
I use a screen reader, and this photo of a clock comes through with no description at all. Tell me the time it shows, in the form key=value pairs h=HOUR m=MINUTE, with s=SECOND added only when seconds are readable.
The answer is h=9 m=13
